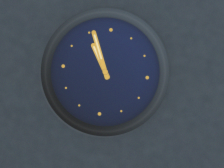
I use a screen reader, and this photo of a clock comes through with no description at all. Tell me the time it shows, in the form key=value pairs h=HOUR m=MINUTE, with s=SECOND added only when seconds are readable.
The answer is h=10 m=56
